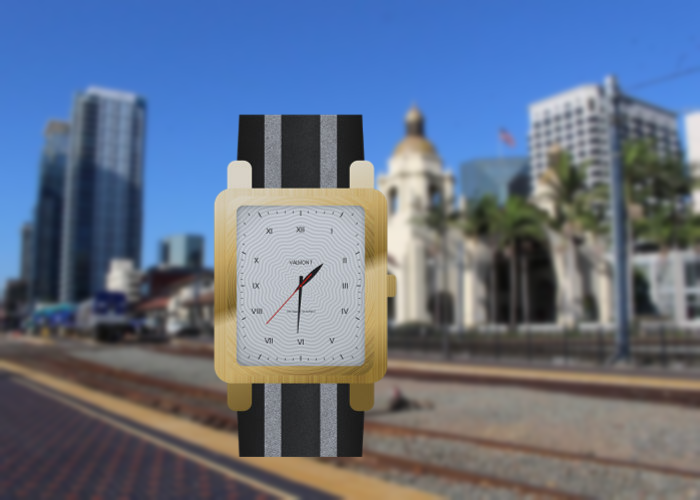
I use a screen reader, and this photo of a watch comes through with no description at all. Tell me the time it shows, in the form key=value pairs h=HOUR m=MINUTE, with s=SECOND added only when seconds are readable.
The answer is h=1 m=30 s=37
